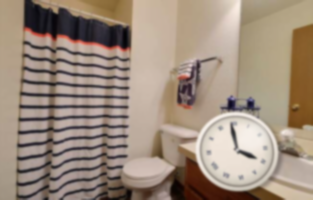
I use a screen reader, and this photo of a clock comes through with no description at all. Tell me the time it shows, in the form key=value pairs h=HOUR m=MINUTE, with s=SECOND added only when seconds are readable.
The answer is h=3 m=59
